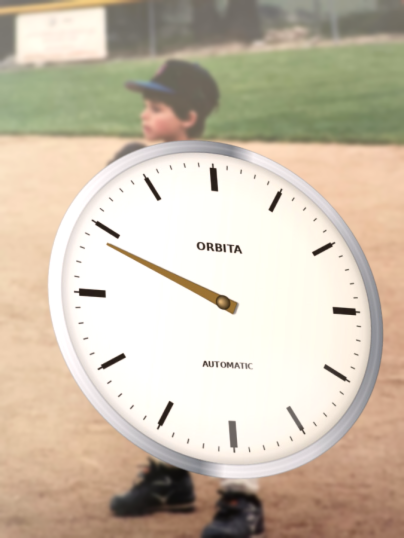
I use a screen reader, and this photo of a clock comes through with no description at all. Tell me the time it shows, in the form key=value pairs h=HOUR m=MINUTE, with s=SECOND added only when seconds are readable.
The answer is h=9 m=49
